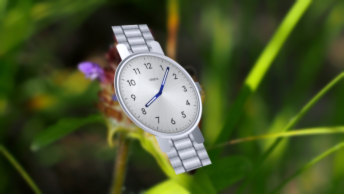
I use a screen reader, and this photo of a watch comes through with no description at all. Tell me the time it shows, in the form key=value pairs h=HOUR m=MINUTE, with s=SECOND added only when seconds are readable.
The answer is h=8 m=7
